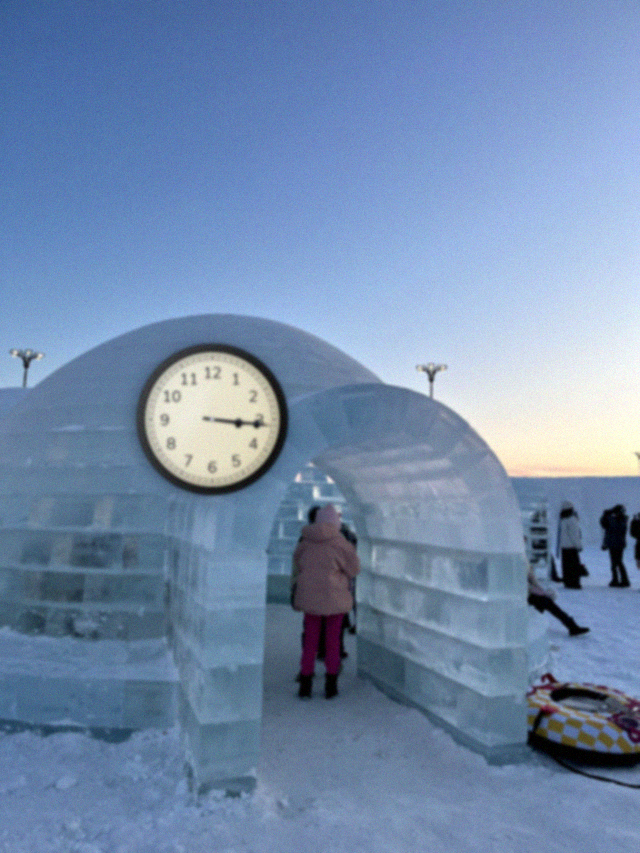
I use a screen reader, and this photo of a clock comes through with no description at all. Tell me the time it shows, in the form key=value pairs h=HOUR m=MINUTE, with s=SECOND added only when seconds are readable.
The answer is h=3 m=16
